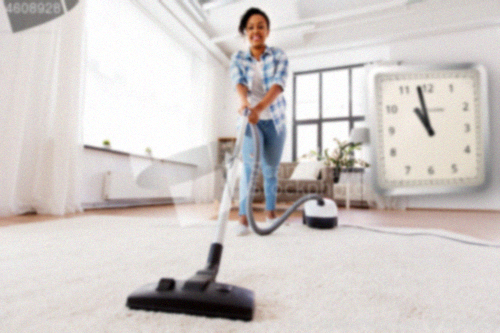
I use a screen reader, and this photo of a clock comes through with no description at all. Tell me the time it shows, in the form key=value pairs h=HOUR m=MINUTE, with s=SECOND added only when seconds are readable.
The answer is h=10 m=58
